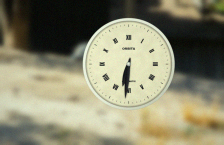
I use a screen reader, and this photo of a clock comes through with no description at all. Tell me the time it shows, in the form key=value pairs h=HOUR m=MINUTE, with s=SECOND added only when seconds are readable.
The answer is h=6 m=31
